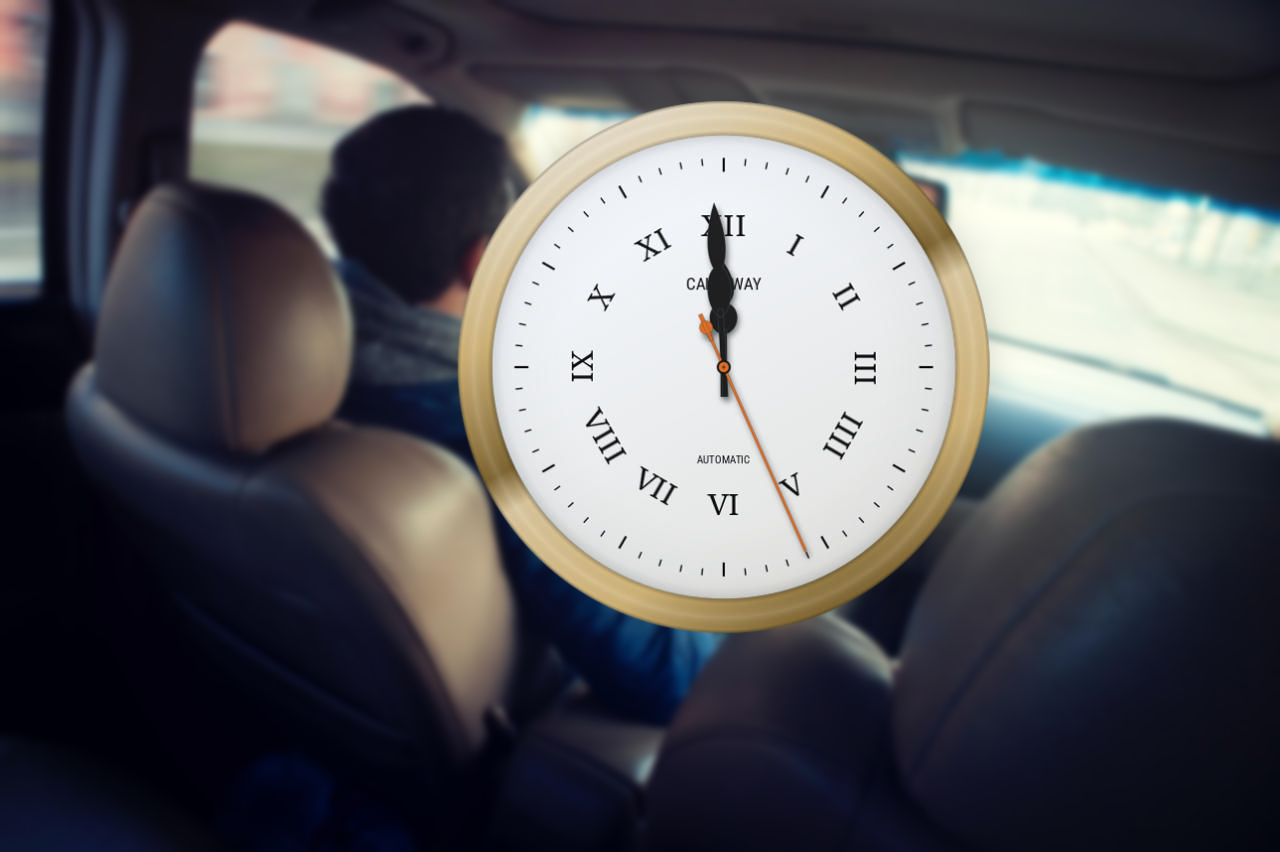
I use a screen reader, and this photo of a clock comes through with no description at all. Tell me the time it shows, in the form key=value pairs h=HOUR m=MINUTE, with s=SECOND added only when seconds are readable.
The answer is h=11 m=59 s=26
